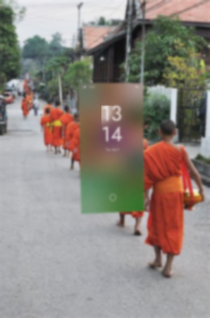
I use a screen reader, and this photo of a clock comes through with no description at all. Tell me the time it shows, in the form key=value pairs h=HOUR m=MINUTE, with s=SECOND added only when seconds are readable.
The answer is h=13 m=14
